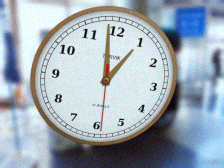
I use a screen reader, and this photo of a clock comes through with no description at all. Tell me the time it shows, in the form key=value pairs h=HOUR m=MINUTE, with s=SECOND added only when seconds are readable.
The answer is h=12 m=58 s=29
